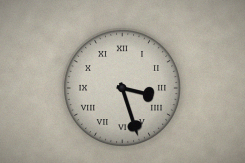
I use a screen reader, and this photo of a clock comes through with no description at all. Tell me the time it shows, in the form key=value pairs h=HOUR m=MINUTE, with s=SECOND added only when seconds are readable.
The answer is h=3 m=27
